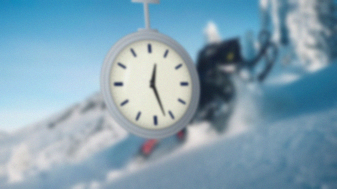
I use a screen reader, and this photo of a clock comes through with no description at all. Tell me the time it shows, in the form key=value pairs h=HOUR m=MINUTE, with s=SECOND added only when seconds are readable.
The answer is h=12 m=27
